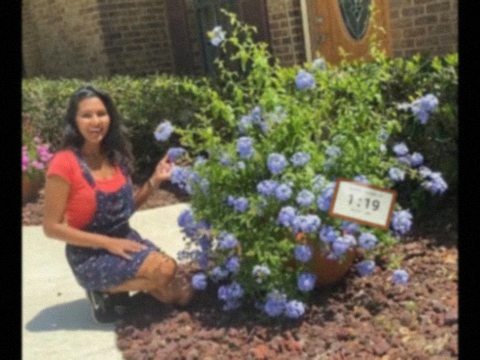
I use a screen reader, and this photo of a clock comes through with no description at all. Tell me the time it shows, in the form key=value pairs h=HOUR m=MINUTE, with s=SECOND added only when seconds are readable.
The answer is h=1 m=19
